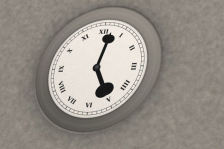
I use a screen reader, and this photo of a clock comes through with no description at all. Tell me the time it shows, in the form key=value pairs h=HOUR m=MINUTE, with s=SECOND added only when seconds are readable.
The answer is h=5 m=2
